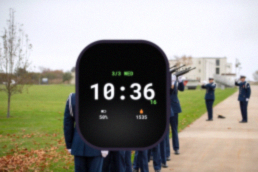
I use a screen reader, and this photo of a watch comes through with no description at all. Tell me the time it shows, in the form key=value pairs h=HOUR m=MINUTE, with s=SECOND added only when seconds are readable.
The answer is h=10 m=36
